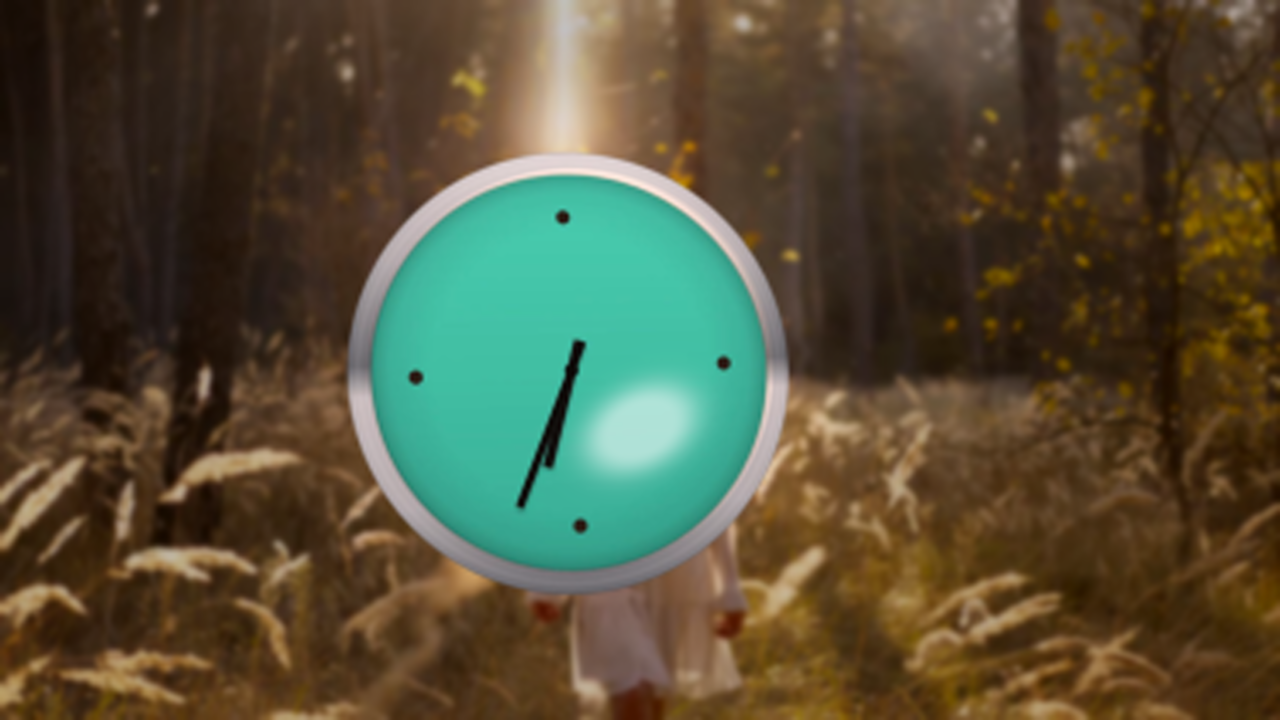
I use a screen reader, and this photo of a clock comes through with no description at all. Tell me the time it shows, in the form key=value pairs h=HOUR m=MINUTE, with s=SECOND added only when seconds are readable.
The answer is h=6 m=34
